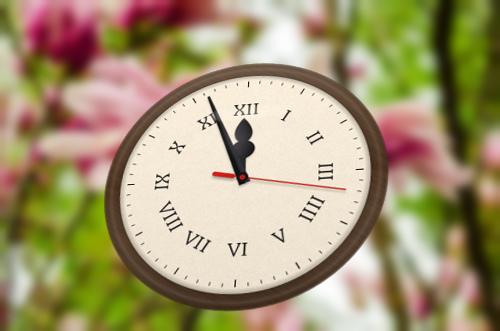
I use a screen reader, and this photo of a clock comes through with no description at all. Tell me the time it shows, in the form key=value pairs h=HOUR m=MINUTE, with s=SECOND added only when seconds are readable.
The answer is h=11 m=56 s=17
